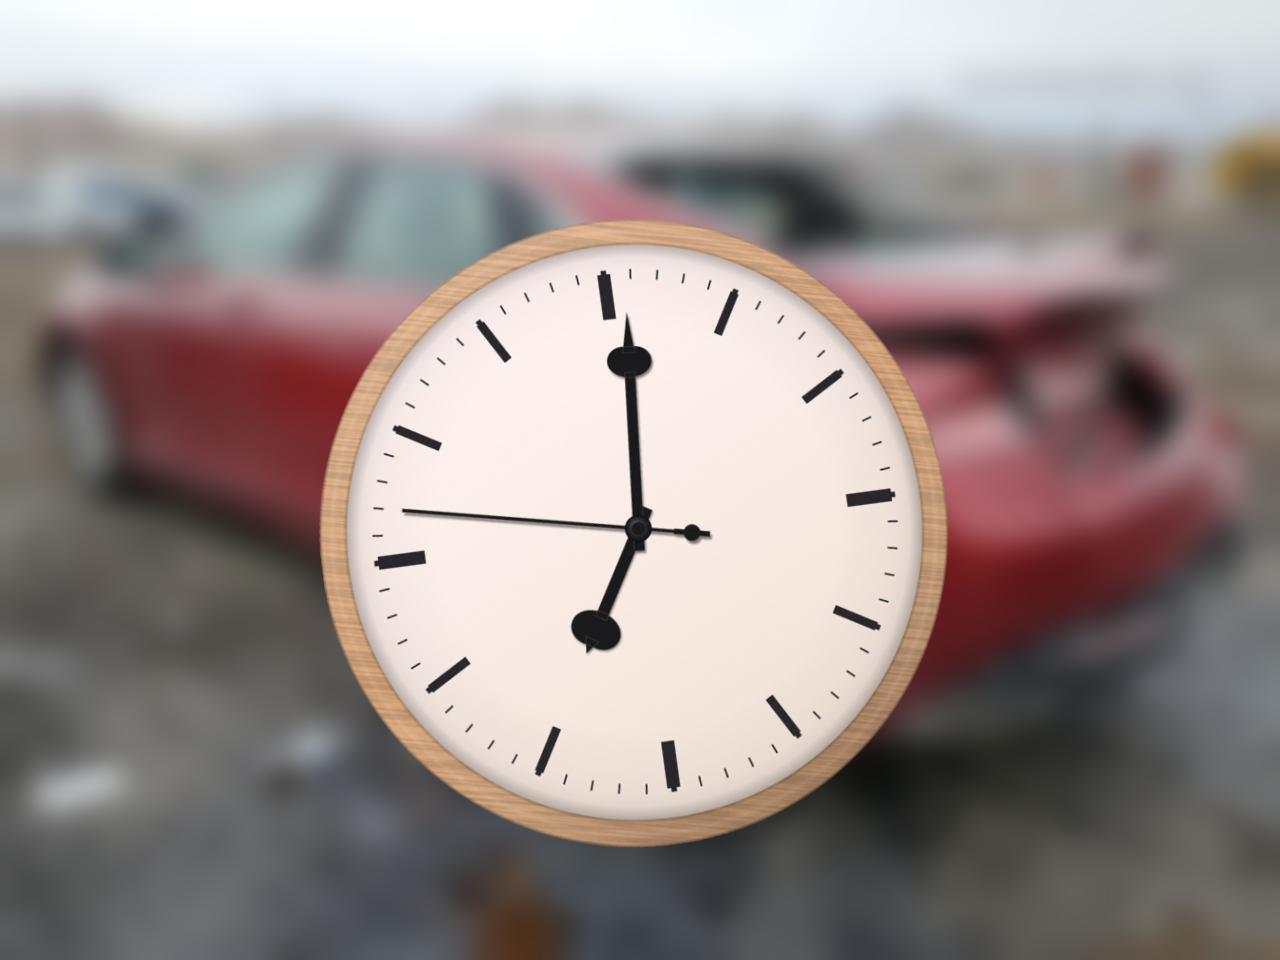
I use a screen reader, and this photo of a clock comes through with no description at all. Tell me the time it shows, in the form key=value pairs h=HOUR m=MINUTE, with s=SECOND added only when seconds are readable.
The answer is h=7 m=0 s=47
